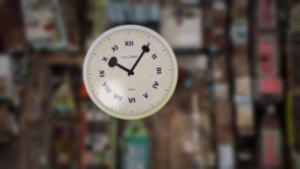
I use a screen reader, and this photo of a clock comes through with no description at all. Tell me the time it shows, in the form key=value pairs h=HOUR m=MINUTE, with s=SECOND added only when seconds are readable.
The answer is h=10 m=6
